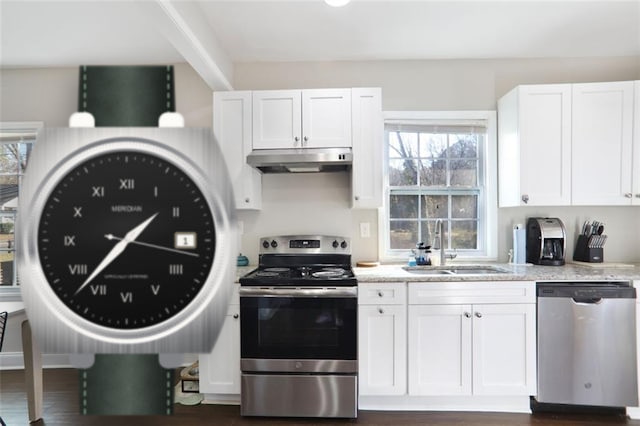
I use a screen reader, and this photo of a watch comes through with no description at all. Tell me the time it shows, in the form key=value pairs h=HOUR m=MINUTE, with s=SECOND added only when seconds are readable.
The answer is h=1 m=37 s=17
